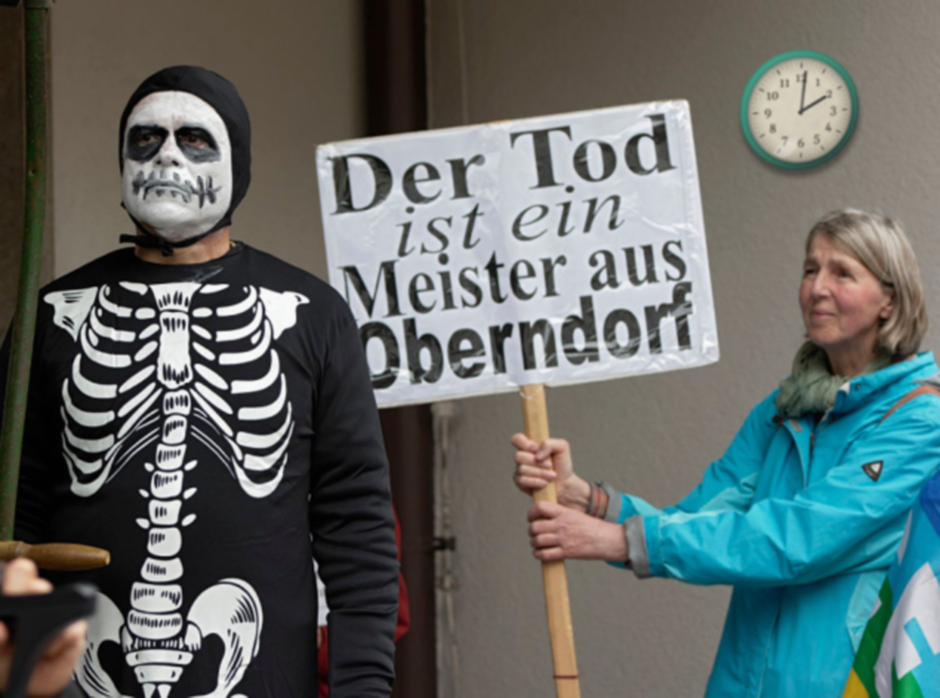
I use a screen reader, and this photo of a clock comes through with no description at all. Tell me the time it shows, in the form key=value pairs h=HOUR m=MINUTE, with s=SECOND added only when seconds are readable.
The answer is h=2 m=1
